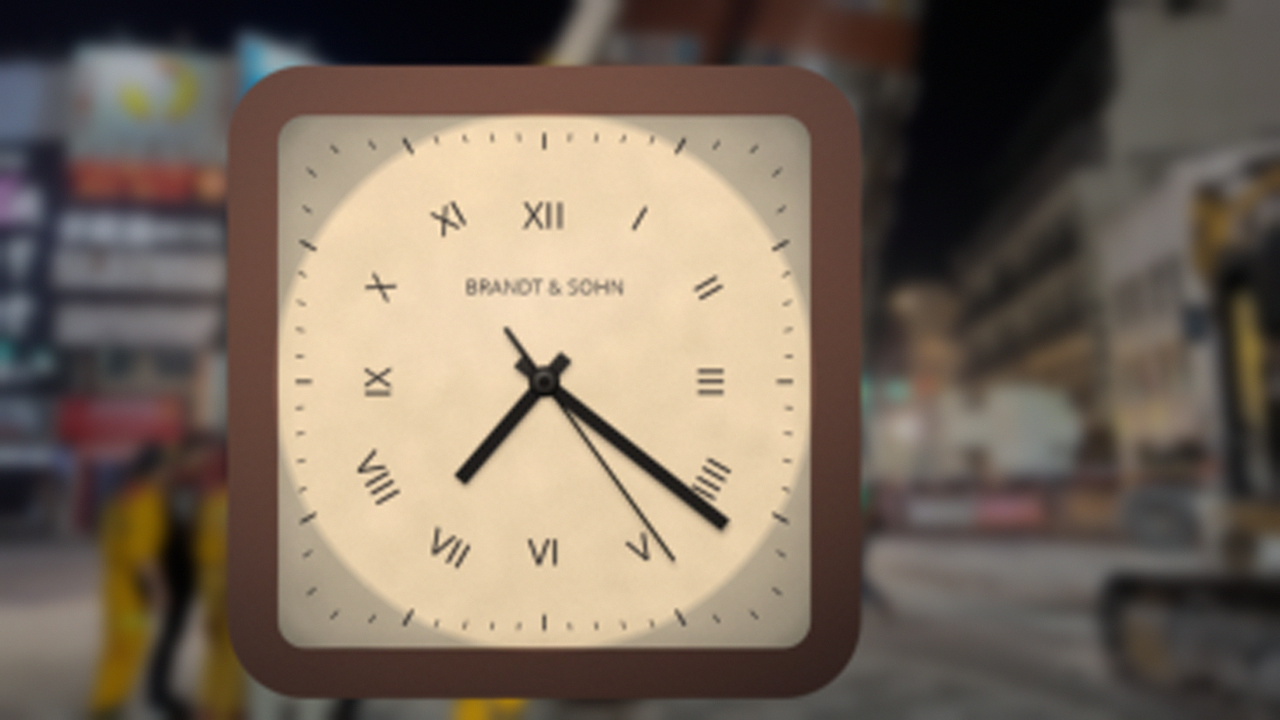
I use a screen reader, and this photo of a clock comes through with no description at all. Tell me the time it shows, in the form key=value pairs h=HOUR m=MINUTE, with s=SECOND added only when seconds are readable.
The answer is h=7 m=21 s=24
